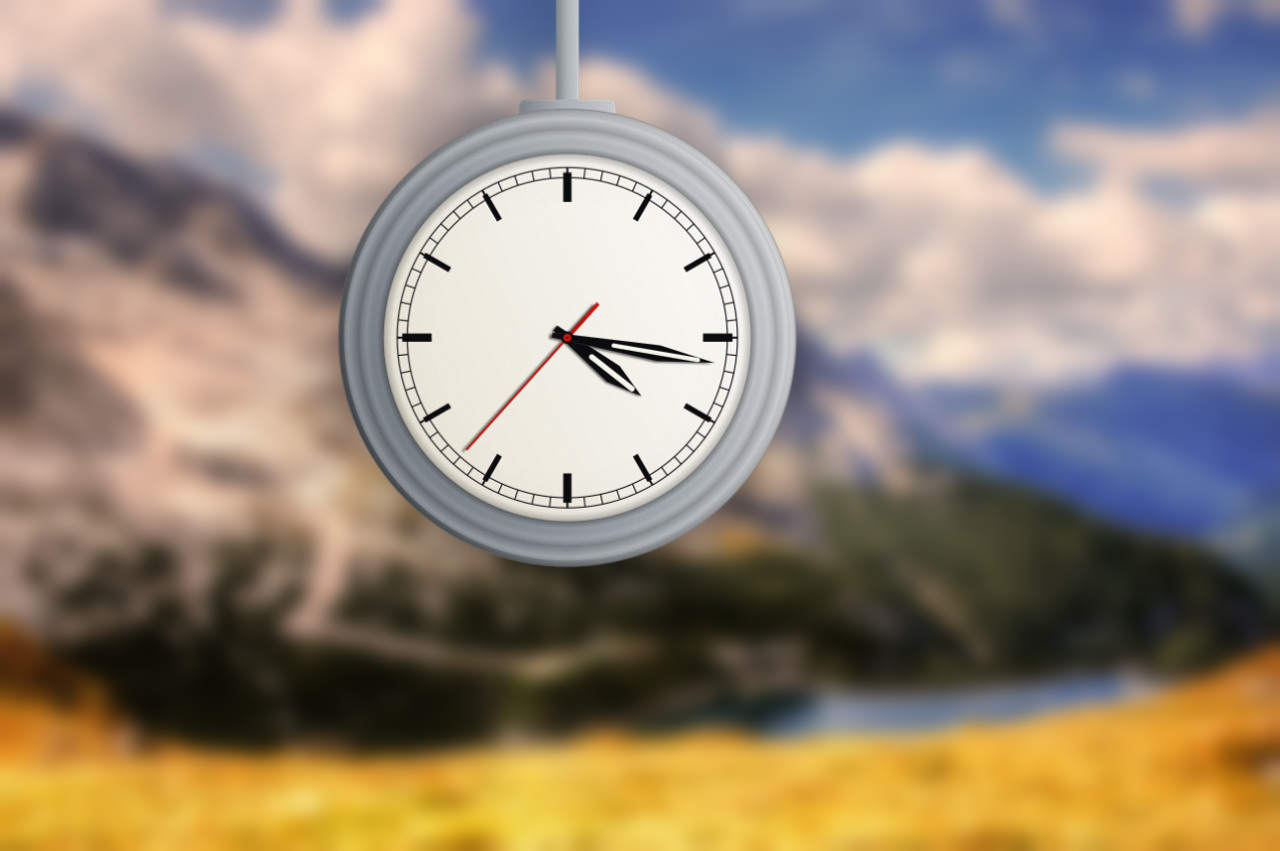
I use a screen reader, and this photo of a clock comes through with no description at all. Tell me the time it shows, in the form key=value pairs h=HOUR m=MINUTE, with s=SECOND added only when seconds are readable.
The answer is h=4 m=16 s=37
